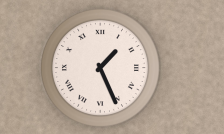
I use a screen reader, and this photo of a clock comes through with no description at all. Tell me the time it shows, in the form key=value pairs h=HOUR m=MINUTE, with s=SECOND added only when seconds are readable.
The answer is h=1 m=26
